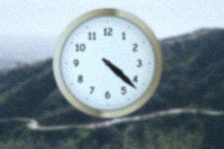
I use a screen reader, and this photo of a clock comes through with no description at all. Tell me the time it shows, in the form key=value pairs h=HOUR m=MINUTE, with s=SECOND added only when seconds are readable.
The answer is h=4 m=22
